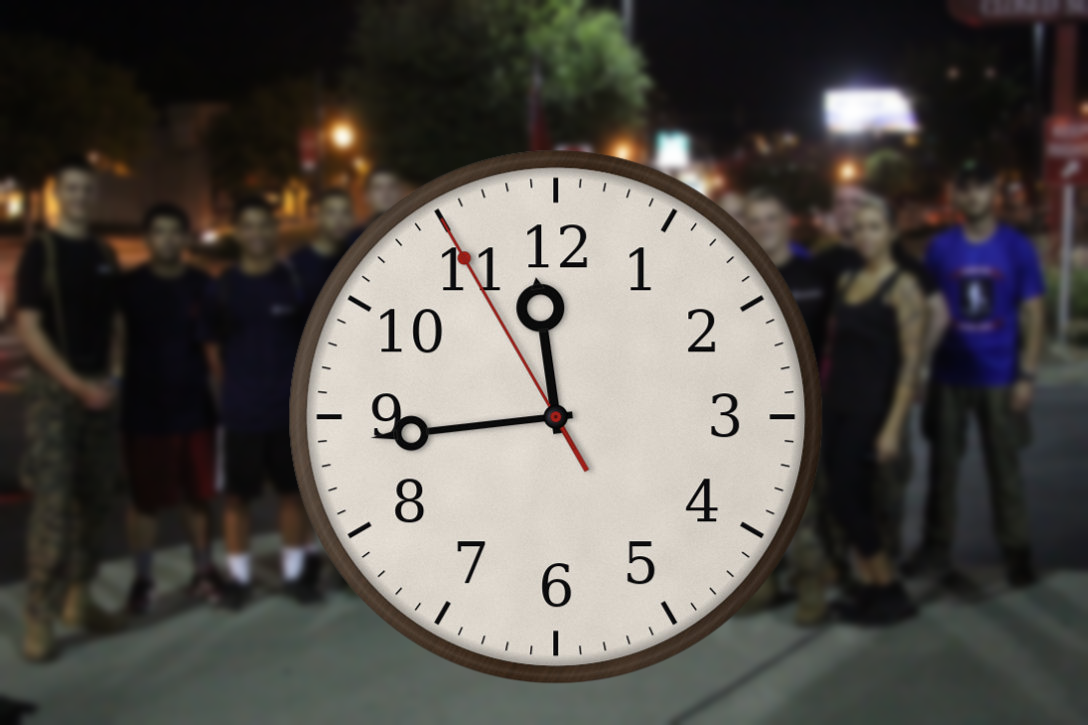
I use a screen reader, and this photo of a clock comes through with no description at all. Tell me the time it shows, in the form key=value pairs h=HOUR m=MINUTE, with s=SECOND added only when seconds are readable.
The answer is h=11 m=43 s=55
